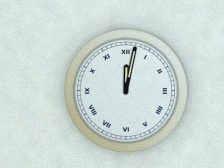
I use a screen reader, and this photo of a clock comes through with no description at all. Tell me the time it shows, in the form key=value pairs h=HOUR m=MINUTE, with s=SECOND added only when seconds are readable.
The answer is h=12 m=2
